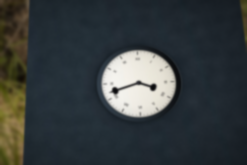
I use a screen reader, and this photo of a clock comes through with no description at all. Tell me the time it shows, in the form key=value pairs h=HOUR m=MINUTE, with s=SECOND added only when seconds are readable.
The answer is h=3 m=42
